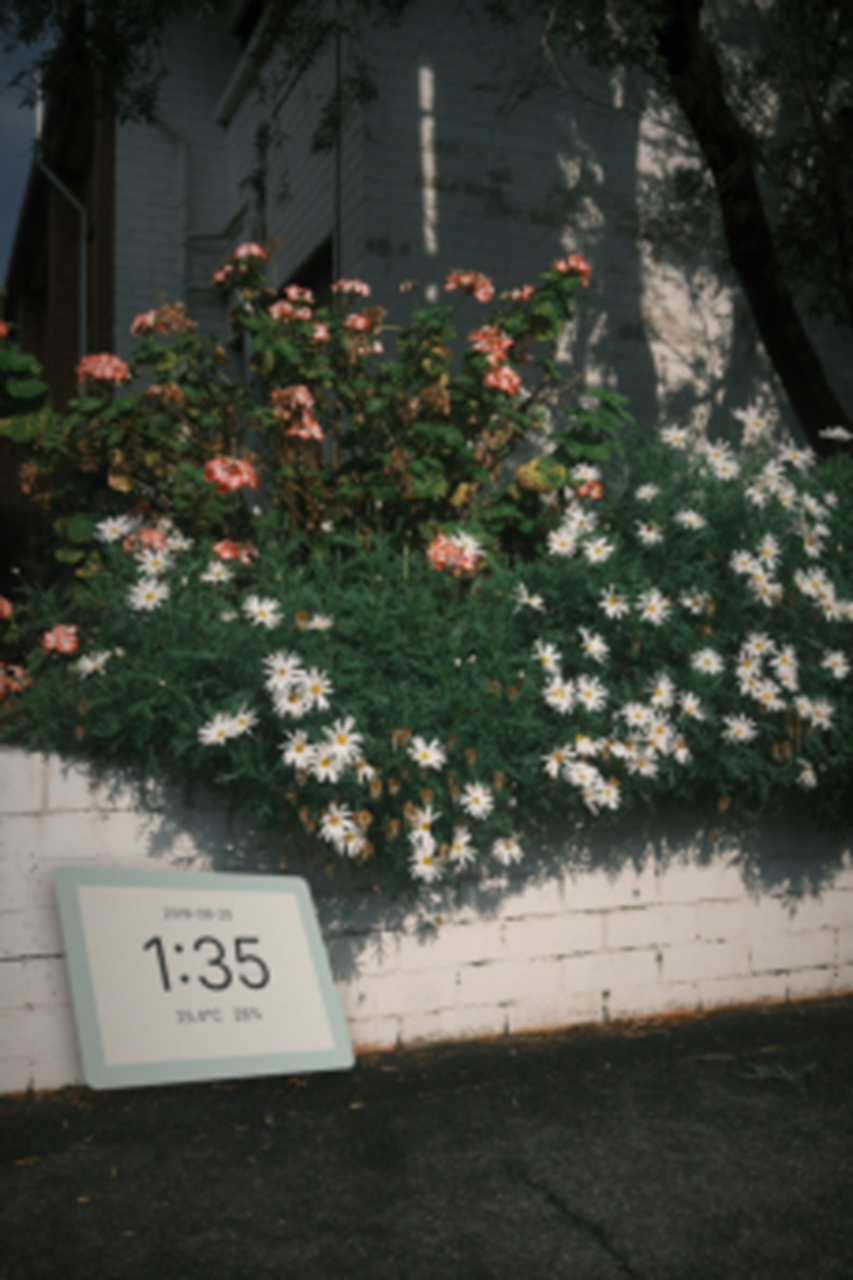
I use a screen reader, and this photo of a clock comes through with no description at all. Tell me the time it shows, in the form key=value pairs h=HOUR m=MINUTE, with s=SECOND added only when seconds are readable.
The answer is h=1 m=35
